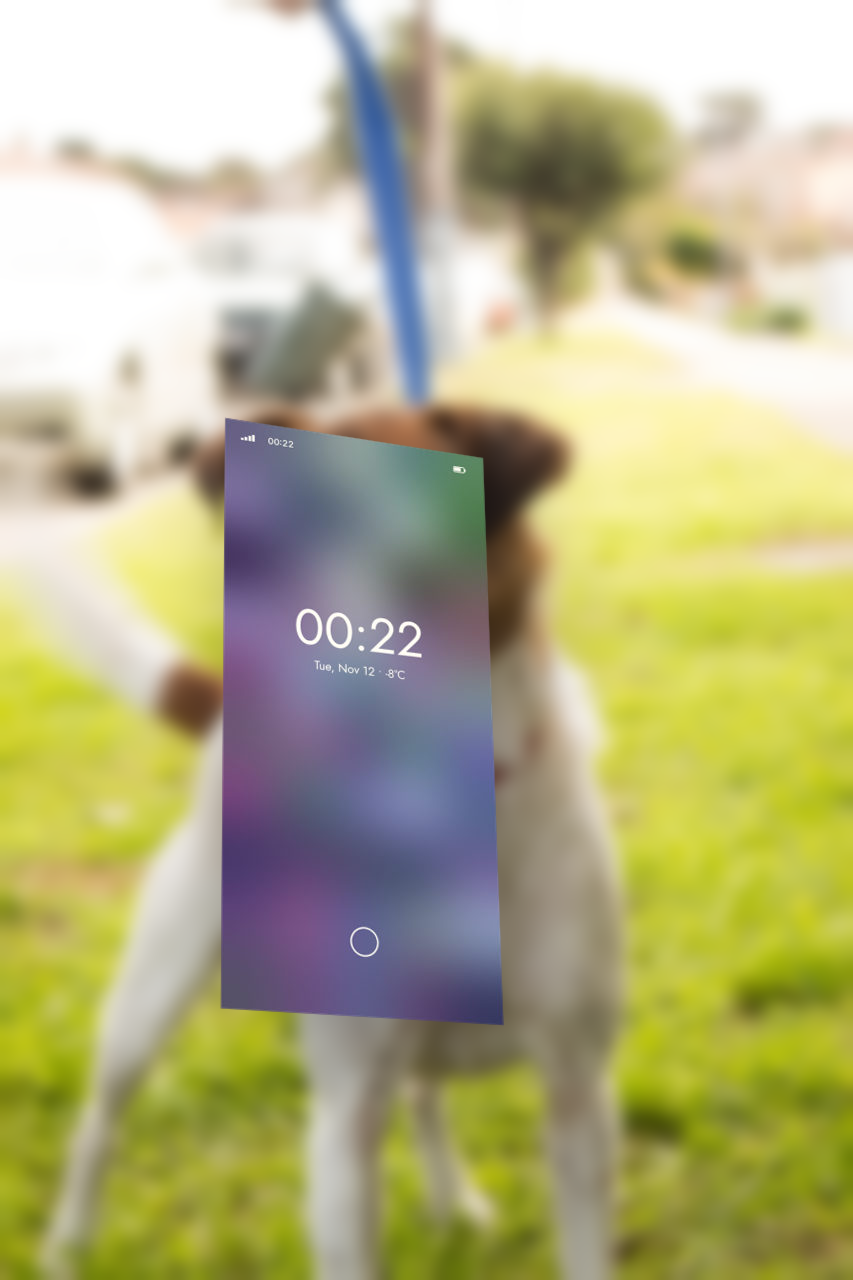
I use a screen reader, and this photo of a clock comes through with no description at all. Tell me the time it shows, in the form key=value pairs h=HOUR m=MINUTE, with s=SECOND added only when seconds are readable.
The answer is h=0 m=22
